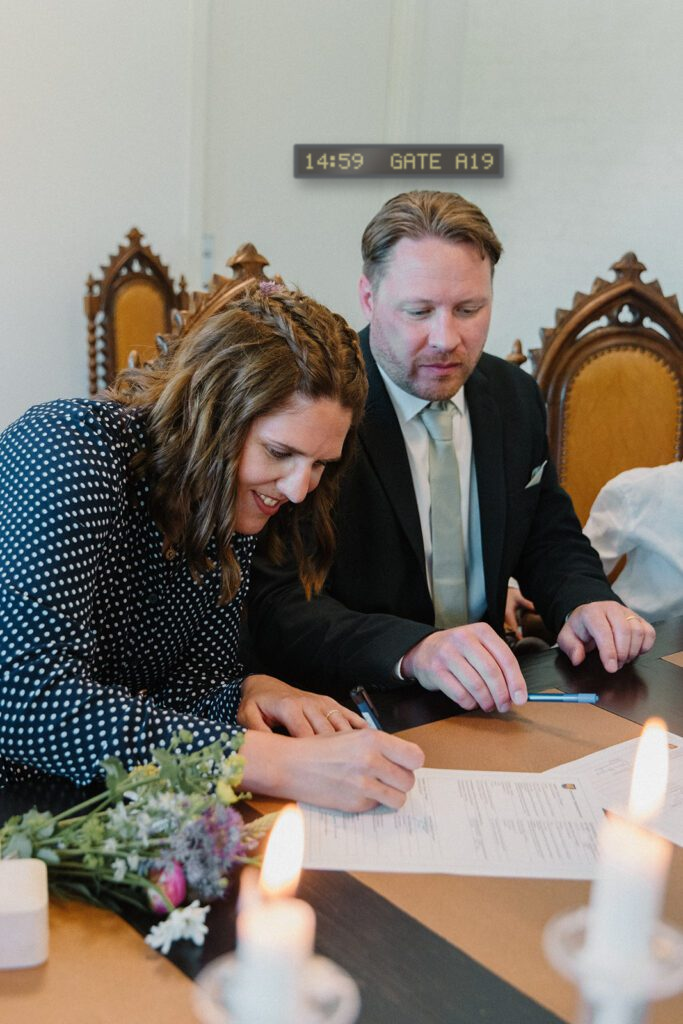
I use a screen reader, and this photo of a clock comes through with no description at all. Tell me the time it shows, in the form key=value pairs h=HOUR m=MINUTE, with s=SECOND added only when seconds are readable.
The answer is h=14 m=59
